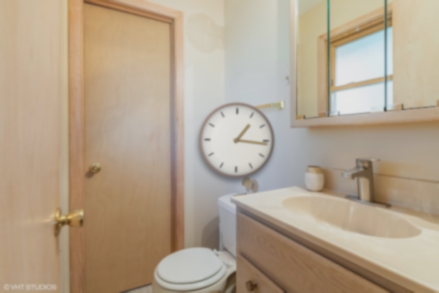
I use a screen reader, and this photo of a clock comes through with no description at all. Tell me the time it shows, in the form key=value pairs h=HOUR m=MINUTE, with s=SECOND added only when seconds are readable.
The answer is h=1 m=16
